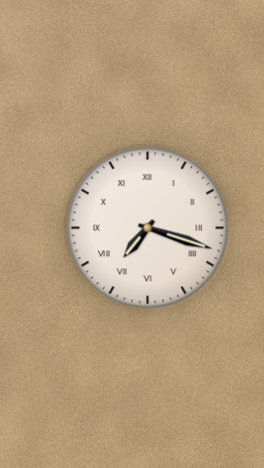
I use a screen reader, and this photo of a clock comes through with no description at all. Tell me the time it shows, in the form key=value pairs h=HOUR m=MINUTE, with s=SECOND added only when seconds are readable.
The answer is h=7 m=18
